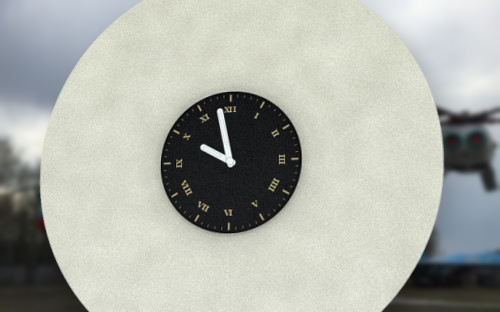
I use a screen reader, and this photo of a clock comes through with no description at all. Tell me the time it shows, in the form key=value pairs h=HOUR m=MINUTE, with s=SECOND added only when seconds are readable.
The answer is h=9 m=58
